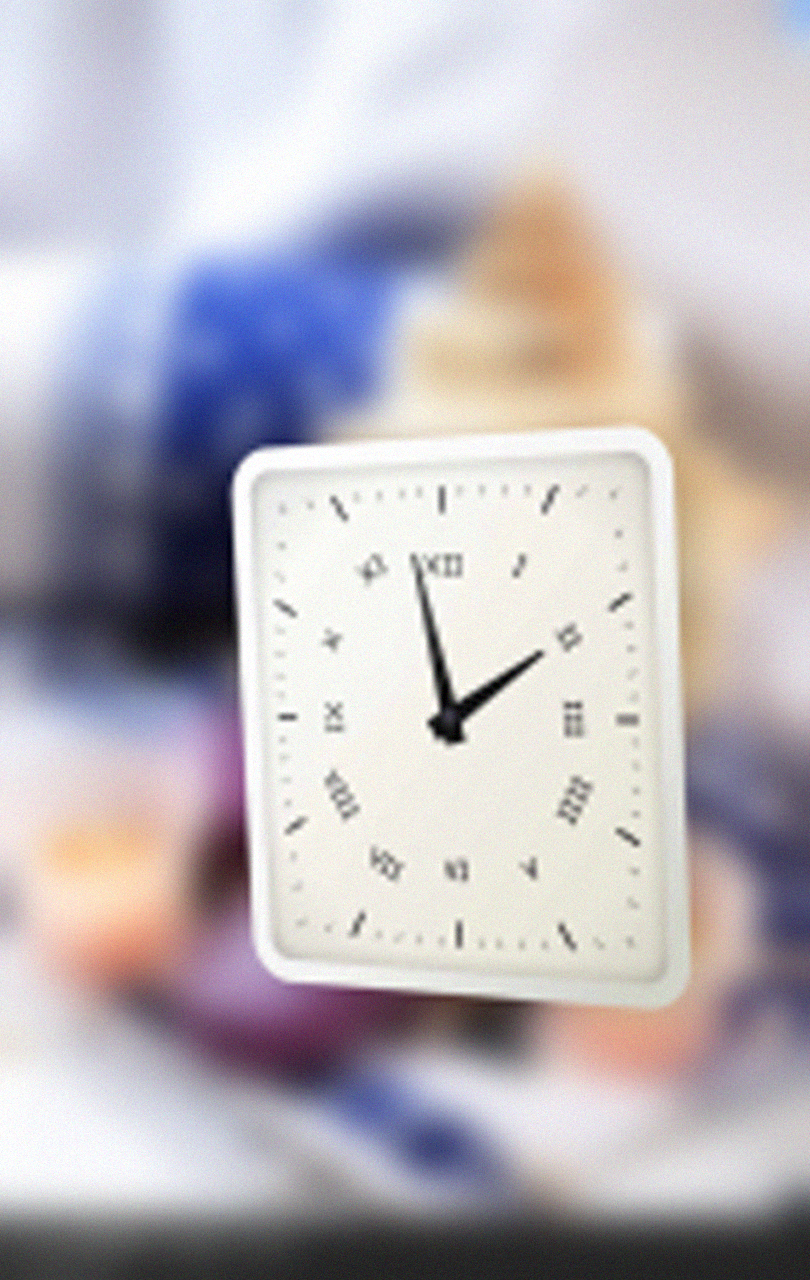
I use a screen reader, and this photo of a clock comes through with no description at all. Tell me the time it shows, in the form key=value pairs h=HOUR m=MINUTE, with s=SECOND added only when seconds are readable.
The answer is h=1 m=58
